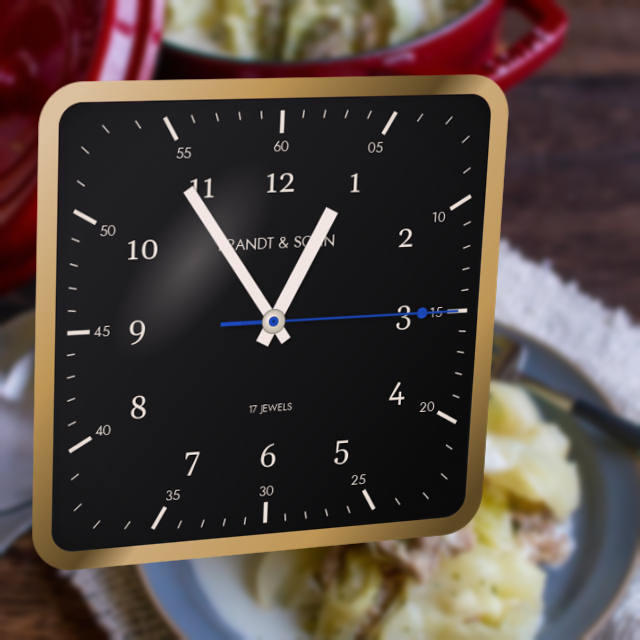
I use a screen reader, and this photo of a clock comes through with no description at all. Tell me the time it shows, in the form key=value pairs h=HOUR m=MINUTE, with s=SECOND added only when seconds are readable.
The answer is h=12 m=54 s=15
